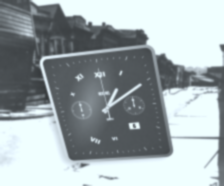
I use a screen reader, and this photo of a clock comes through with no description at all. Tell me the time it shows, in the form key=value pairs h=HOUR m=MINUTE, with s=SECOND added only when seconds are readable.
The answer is h=1 m=10
